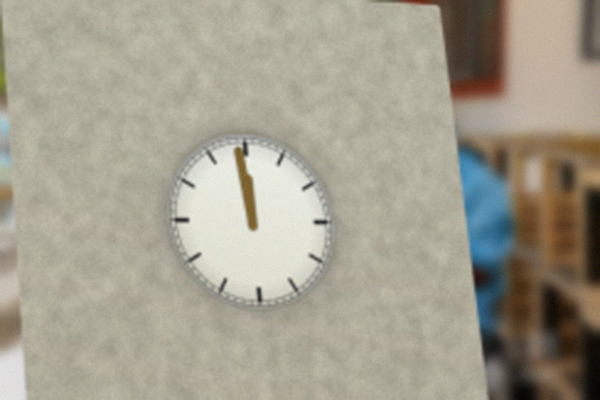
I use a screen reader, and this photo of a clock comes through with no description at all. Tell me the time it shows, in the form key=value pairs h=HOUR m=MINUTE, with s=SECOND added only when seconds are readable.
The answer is h=11 m=59
